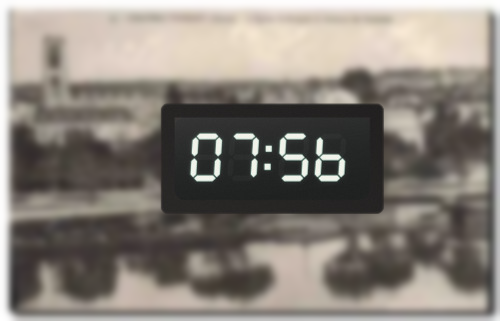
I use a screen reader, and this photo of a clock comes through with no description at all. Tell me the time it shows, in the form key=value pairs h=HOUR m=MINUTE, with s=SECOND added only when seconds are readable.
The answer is h=7 m=56
